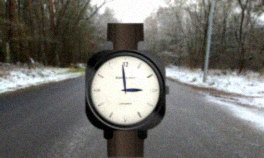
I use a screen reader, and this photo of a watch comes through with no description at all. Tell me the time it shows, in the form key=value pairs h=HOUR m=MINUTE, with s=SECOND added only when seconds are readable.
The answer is h=2 m=59
